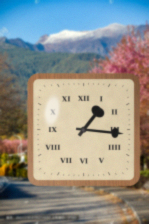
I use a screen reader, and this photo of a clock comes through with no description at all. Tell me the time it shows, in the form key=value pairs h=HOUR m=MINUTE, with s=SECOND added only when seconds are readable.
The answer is h=1 m=16
